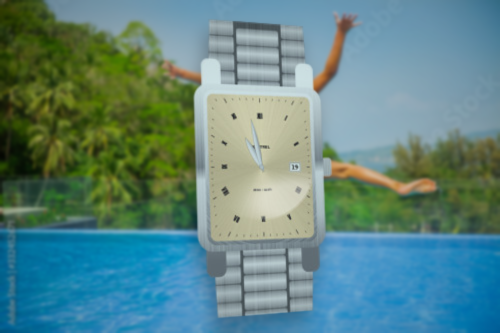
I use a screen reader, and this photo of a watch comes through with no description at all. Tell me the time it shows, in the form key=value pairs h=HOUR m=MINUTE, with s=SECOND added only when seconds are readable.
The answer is h=10 m=58
